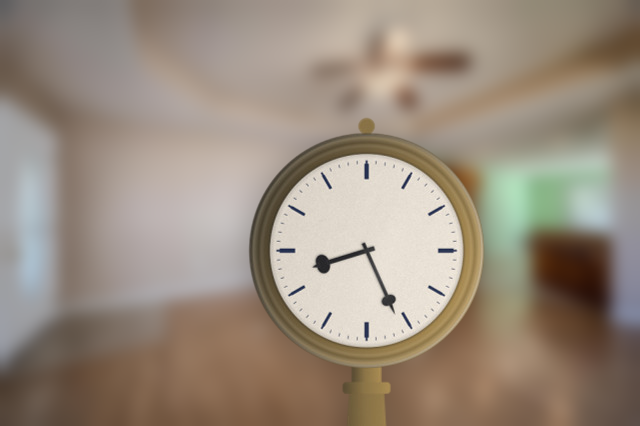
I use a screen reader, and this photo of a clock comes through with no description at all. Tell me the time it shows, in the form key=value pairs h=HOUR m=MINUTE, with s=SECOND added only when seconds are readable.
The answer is h=8 m=26
